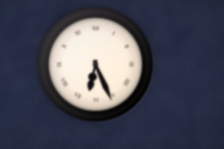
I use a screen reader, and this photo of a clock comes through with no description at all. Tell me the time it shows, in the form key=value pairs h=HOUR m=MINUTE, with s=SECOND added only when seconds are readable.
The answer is h=6 m=26
